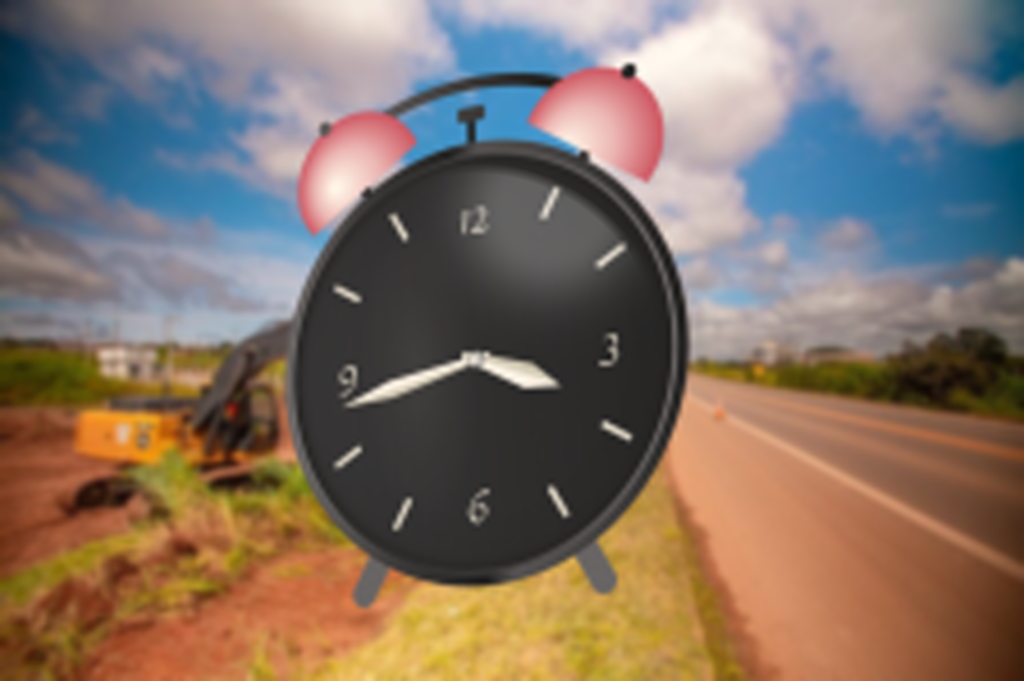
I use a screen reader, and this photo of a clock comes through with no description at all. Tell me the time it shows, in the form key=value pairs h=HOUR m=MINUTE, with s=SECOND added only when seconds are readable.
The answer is h=3 m=43
